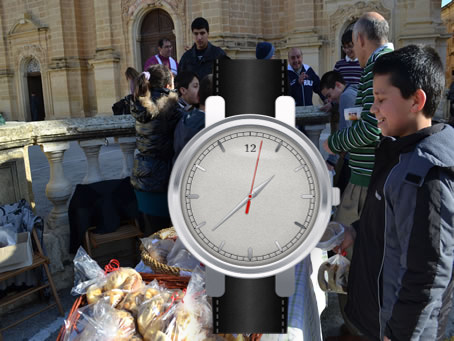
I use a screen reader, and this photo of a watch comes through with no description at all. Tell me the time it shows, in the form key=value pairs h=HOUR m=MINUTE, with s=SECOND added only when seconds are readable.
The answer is h=1 m=38 s=2
